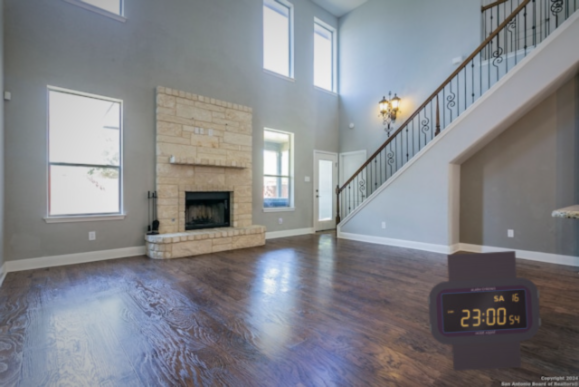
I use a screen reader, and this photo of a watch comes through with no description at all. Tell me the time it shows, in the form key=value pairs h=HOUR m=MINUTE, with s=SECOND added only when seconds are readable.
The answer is h=23 m=0
